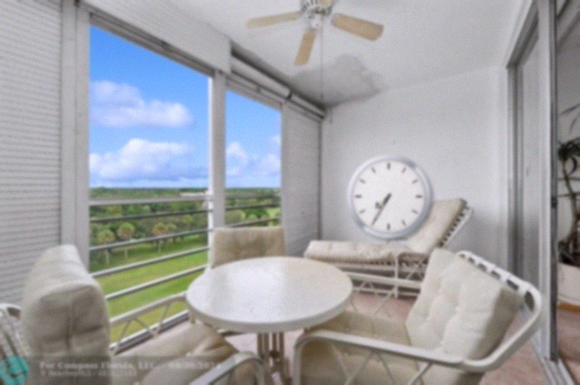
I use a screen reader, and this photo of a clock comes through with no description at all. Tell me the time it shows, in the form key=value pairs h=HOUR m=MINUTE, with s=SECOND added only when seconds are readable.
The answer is h=7 m=35
